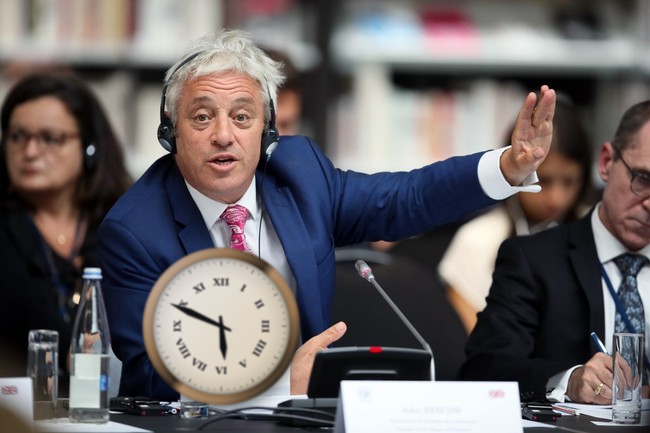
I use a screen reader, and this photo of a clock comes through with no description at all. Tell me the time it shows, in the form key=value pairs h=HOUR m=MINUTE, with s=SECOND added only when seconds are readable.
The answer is h=5 m=49
